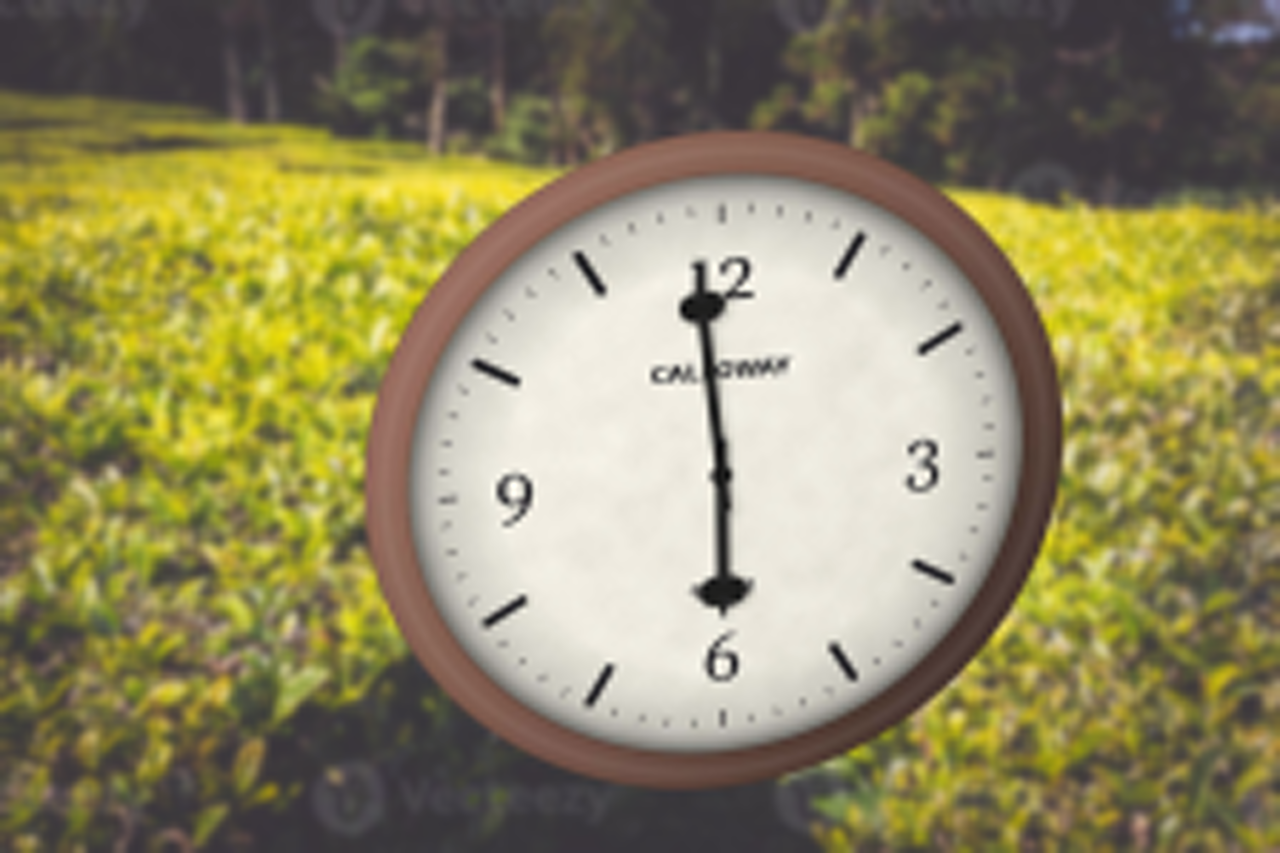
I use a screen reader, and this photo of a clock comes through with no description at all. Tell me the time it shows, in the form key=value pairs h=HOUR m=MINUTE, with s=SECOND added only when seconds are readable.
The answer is h=5 m=59
